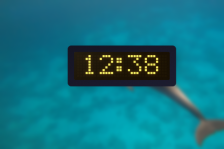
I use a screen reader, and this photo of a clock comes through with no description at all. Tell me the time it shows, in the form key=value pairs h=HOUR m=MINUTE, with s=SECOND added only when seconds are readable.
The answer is h=12 m=38
